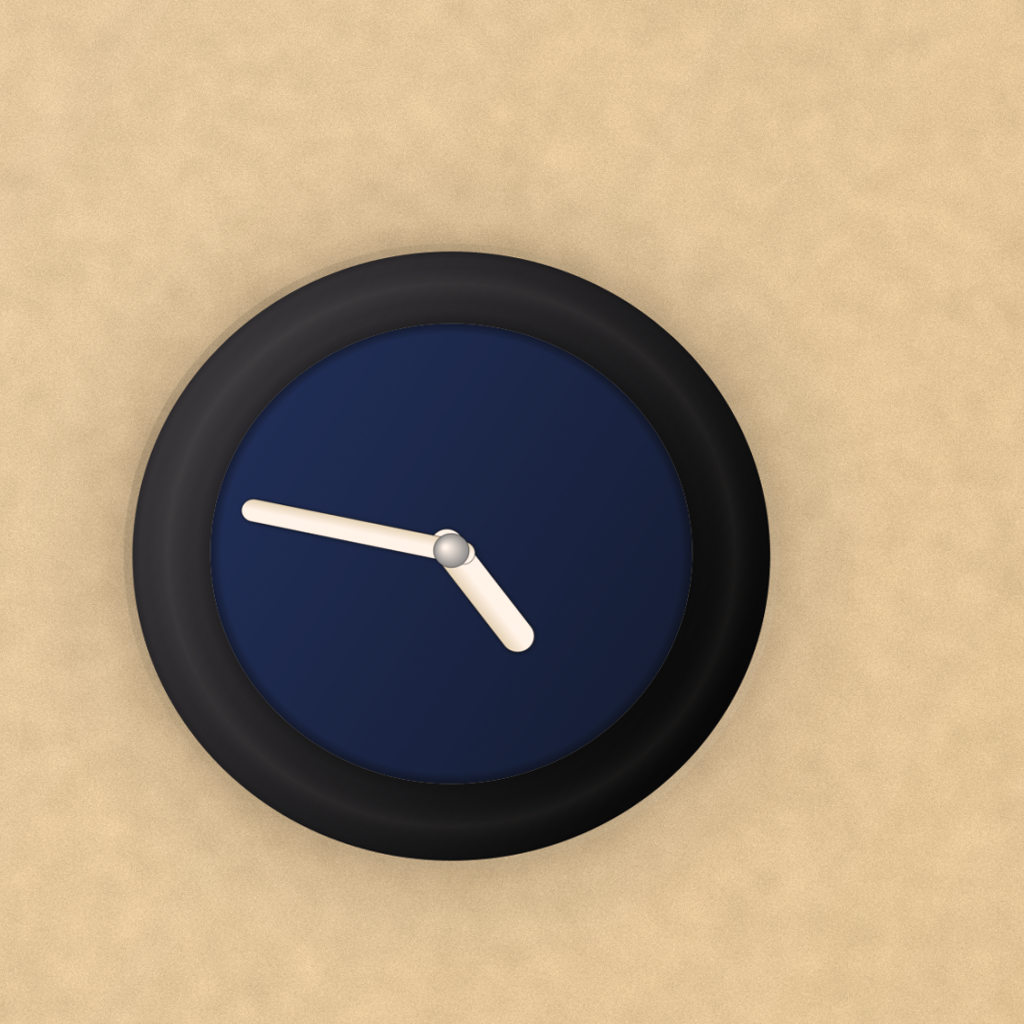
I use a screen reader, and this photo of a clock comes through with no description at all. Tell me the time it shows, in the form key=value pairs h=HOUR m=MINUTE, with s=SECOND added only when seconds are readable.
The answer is h=4 m=47
